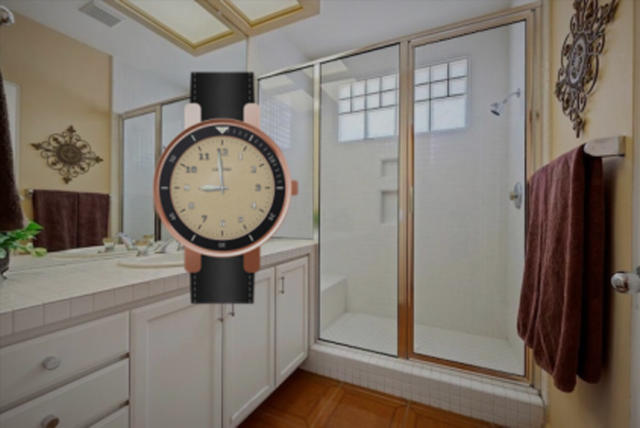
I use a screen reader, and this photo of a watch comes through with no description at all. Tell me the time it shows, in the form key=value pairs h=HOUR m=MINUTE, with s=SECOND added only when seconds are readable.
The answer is h=8 m=59
